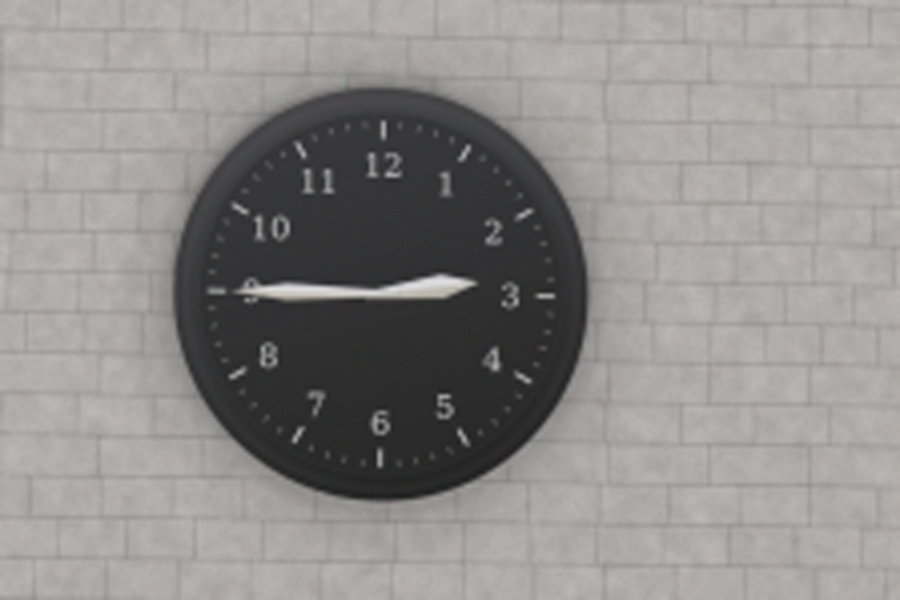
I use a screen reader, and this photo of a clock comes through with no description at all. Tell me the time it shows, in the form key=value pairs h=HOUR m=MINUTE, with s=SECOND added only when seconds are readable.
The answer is h=2 m=45
